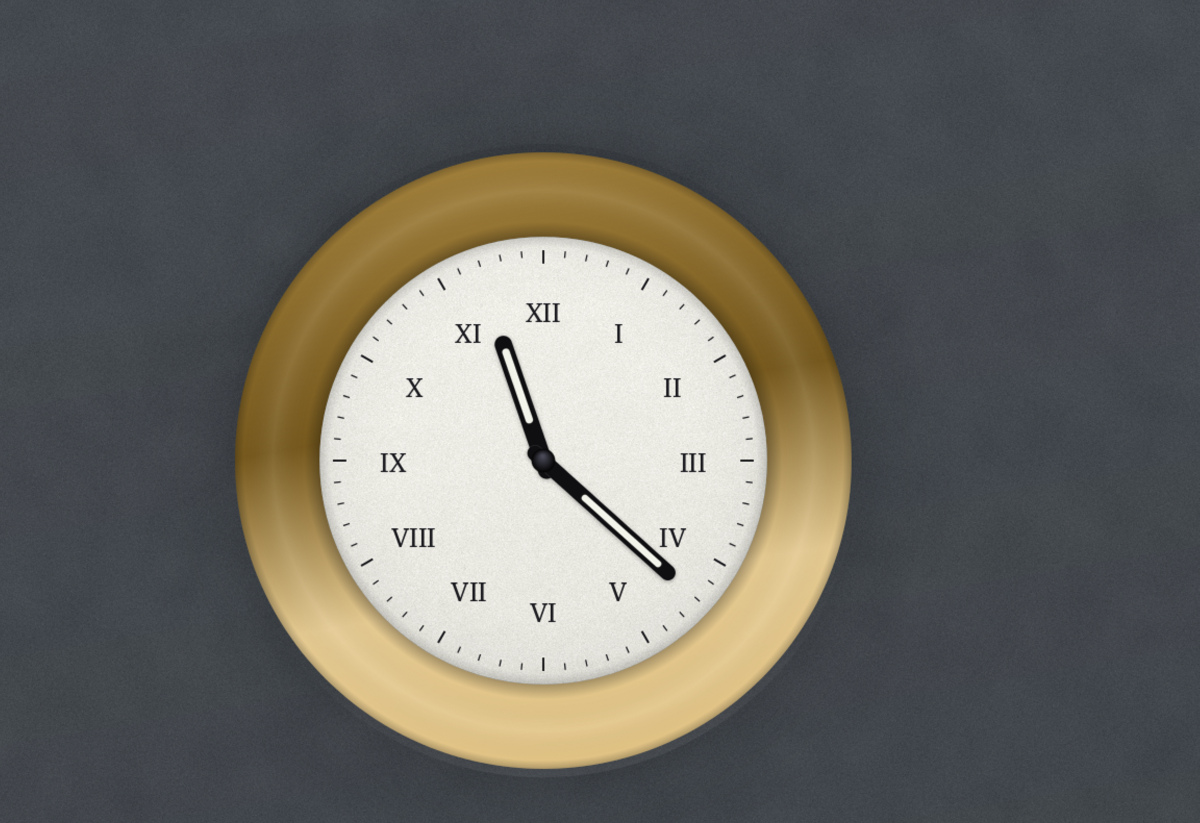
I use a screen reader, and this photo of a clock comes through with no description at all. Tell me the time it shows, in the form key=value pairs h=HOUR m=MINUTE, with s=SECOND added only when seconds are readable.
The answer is h=11 m=22
